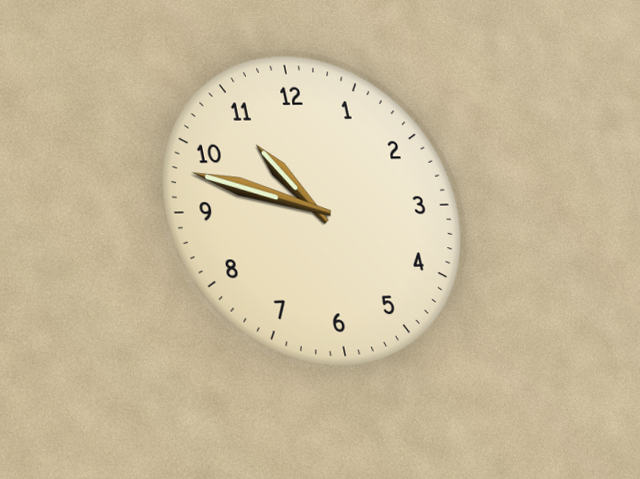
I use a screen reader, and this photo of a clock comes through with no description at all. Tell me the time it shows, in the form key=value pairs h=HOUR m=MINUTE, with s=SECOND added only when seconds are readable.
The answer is h=10 m=48
